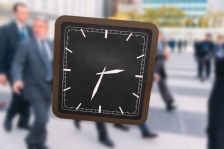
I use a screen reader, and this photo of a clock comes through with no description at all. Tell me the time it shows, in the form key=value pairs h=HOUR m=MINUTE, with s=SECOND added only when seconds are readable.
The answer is h=2 m=33
